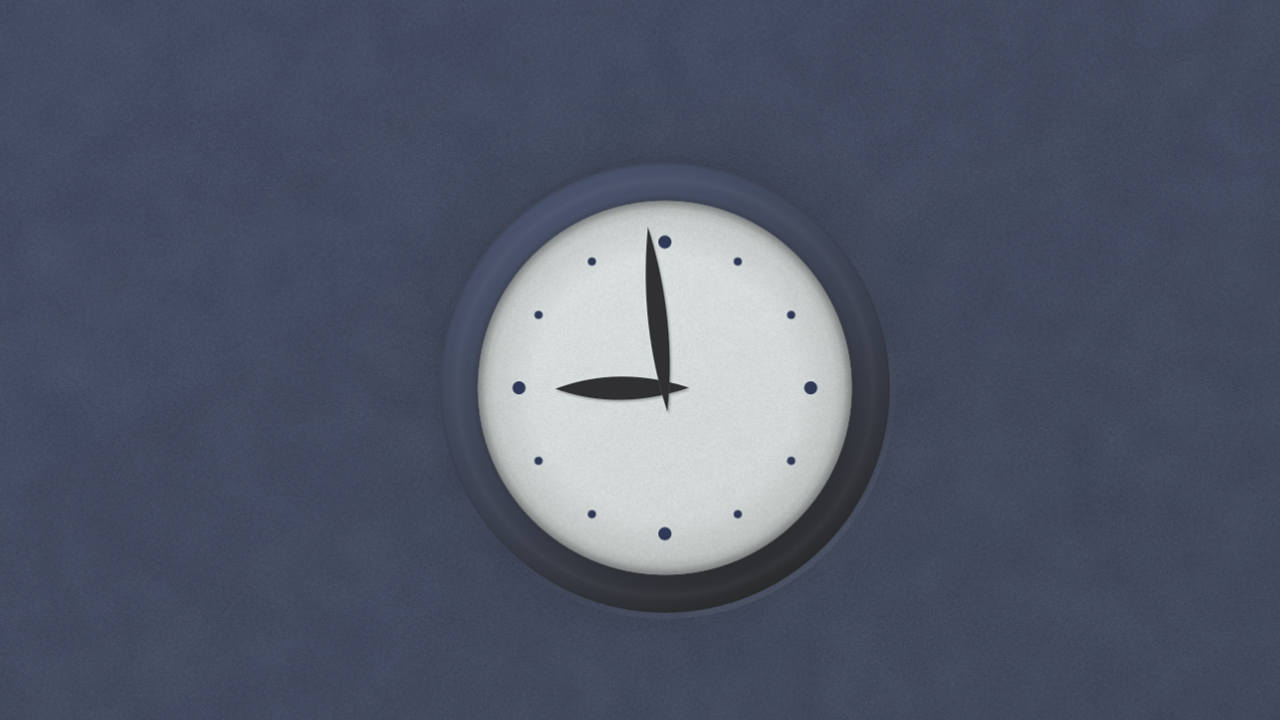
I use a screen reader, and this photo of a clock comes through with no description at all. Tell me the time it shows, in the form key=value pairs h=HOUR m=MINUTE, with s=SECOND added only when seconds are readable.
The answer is h=8 m=59
